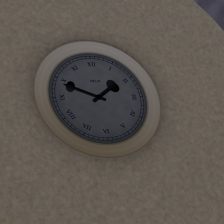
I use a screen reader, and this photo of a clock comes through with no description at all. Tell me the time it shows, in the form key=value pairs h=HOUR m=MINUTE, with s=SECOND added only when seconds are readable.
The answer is h=1 m=49
